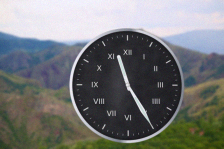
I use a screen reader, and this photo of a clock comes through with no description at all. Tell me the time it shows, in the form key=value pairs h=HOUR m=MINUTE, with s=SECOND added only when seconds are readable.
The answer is h=11 m=25
